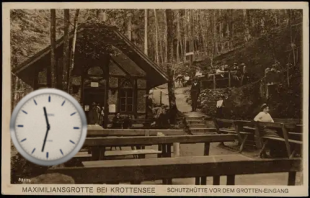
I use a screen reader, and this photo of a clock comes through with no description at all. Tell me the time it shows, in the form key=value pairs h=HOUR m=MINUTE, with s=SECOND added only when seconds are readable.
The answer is h=11 m=32
